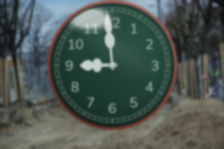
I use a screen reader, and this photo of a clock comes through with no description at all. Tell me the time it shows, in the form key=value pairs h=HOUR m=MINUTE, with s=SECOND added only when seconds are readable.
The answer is h=8 m=59
